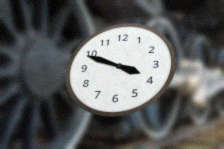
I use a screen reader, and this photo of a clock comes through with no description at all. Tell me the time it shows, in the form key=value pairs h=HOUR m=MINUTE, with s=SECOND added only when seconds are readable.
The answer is h=3 m=49
